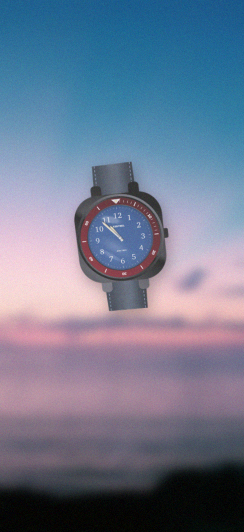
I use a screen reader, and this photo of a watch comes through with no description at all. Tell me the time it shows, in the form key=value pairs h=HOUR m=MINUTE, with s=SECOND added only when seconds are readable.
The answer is h=10 m=53
